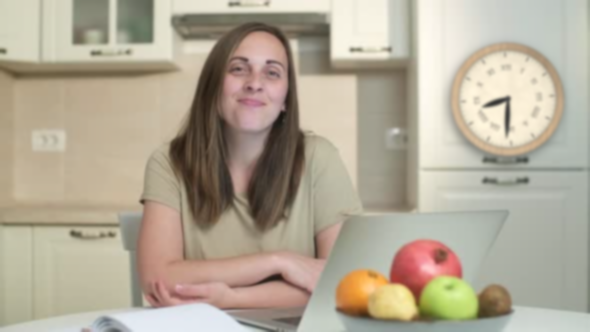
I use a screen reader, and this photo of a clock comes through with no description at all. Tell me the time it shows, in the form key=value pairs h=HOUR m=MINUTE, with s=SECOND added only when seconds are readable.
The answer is h=8 m=31
